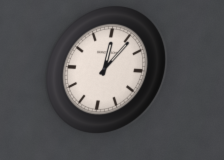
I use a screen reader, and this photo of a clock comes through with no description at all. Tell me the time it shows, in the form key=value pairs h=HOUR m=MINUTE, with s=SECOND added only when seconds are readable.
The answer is h=12 m=6
